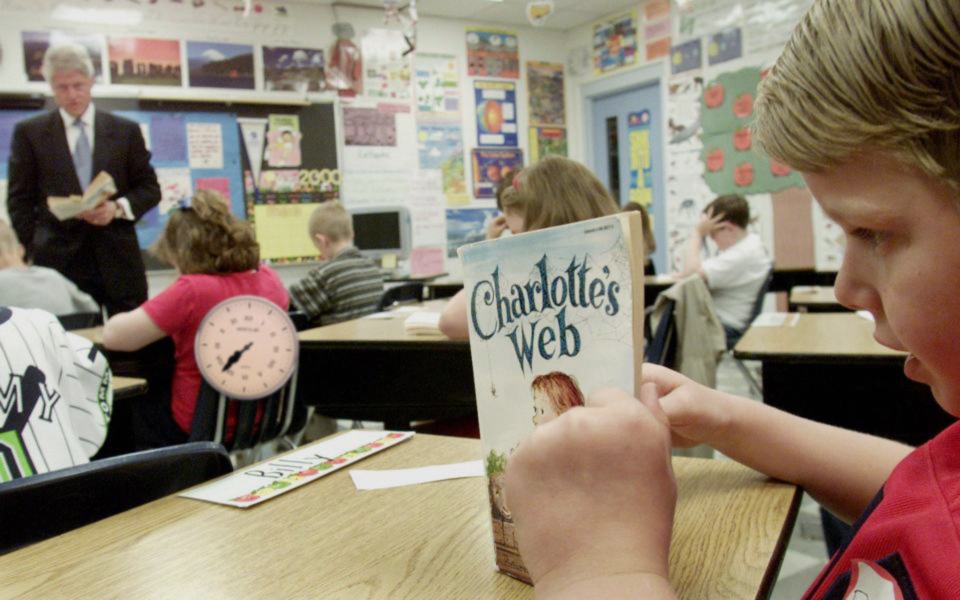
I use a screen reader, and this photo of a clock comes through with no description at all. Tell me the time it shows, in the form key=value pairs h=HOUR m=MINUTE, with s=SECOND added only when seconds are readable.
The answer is h=7 m=37
